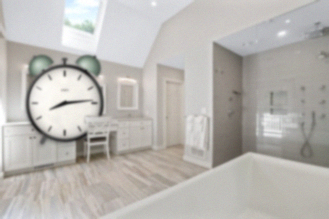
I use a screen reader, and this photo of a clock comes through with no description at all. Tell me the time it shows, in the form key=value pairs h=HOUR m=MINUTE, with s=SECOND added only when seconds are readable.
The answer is h=8 m=14
